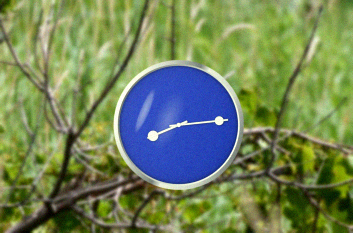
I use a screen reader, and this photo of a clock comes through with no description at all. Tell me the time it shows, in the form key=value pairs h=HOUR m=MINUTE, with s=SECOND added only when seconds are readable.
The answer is h=8 m=14
